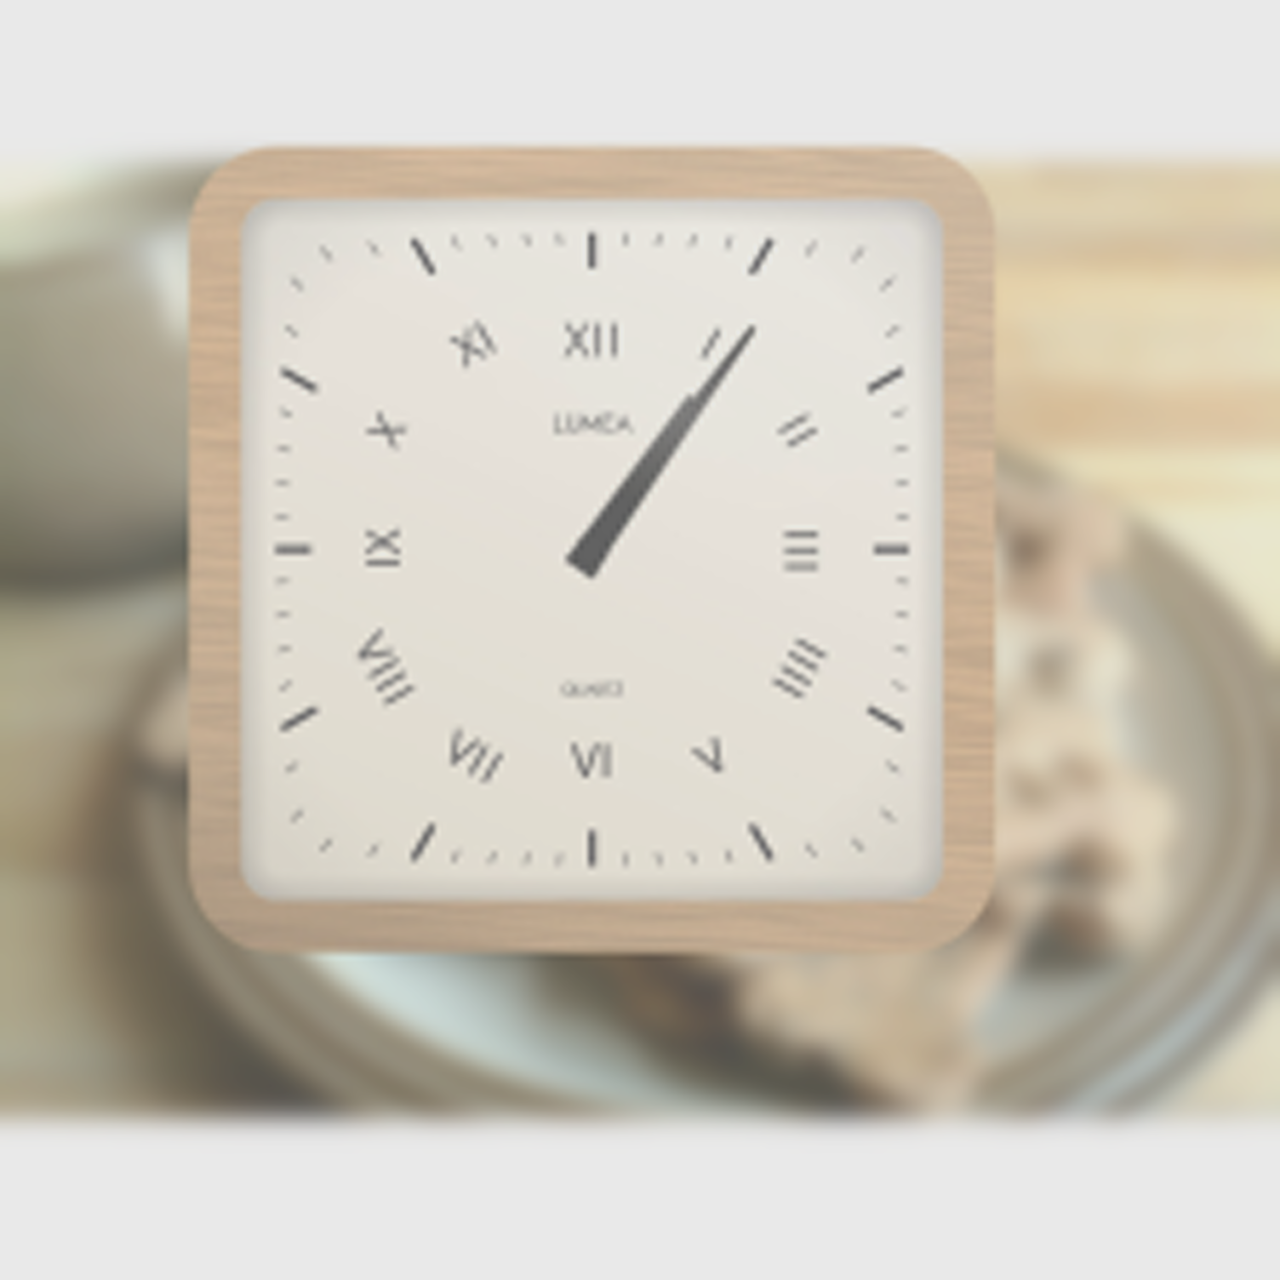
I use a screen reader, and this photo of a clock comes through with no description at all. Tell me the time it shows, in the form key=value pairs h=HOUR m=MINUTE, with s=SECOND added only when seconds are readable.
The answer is h=1 m=6
